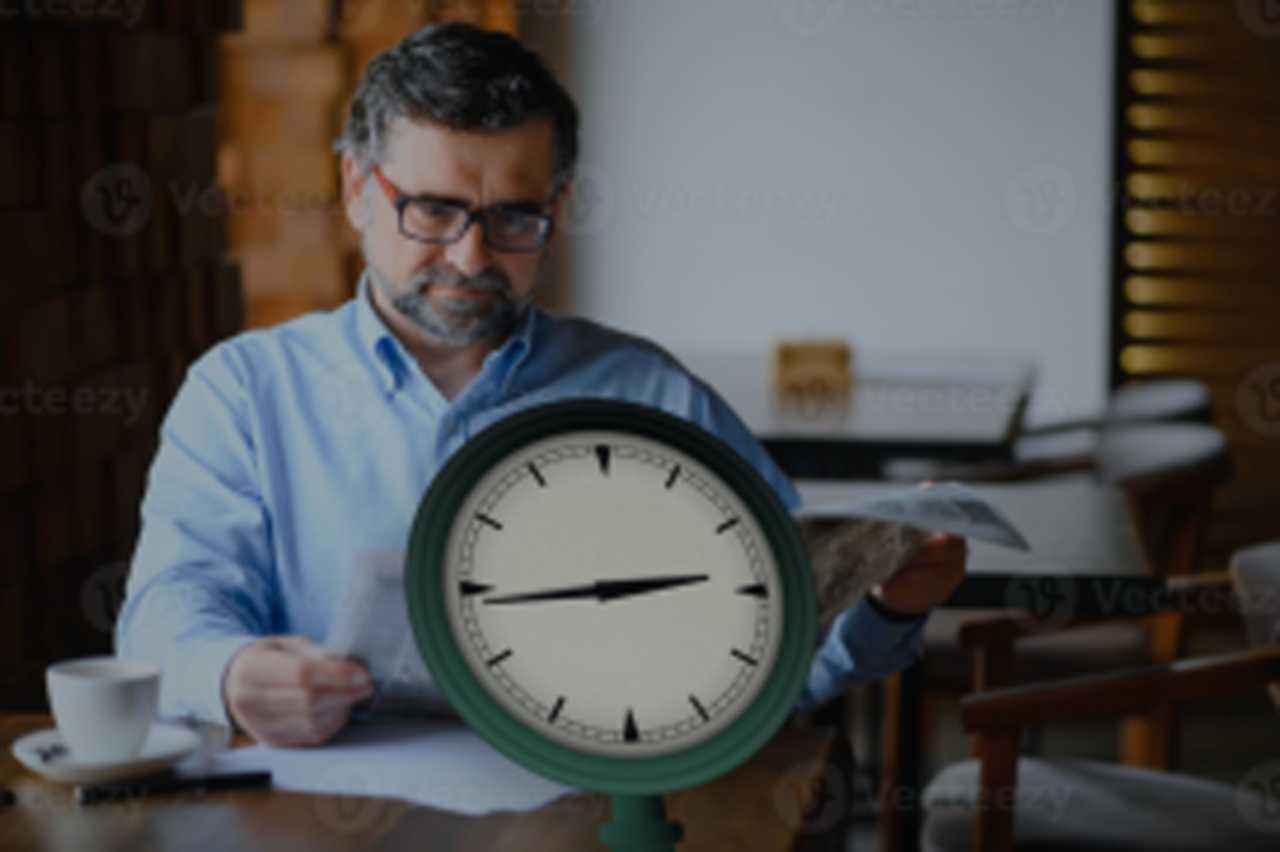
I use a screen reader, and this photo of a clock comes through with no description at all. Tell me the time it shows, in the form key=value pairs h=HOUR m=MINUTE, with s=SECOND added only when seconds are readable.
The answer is h=2 m=44
